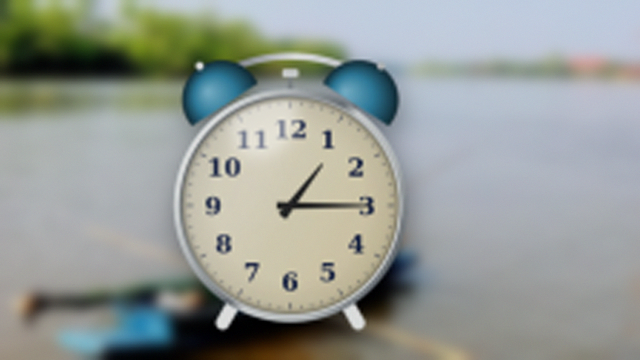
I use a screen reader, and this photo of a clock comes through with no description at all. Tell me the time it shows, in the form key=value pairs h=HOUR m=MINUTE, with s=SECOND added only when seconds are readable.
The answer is h=1 m=15
